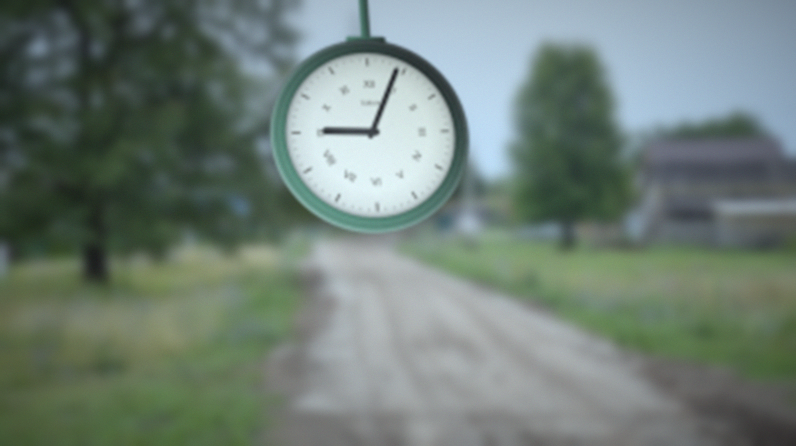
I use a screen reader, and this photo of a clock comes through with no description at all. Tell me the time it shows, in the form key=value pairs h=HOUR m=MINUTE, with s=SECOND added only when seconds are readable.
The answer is h=9 m=4
